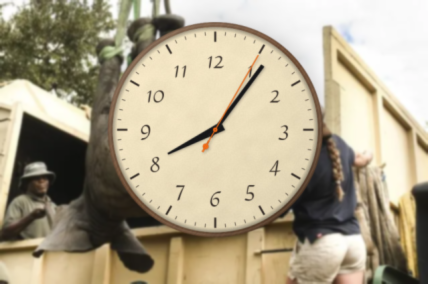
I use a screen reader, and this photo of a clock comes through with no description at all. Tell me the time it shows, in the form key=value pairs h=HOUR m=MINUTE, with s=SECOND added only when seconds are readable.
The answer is h=8 m=6 s=5
